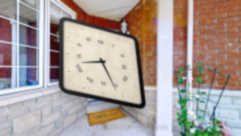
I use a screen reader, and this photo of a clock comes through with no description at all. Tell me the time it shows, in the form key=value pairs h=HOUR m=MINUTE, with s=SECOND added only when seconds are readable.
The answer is h=8 m=26
